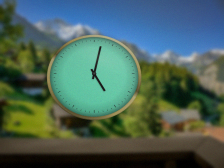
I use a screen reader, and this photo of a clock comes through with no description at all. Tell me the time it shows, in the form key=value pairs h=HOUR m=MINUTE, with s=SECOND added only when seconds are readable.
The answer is h=5 m=2
